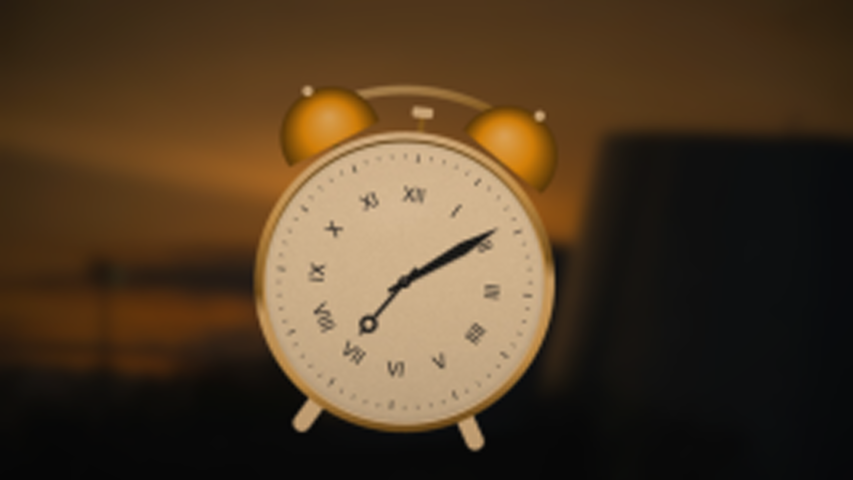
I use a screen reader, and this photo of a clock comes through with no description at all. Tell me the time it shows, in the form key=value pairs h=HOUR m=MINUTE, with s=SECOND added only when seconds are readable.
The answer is h=7 m=9
